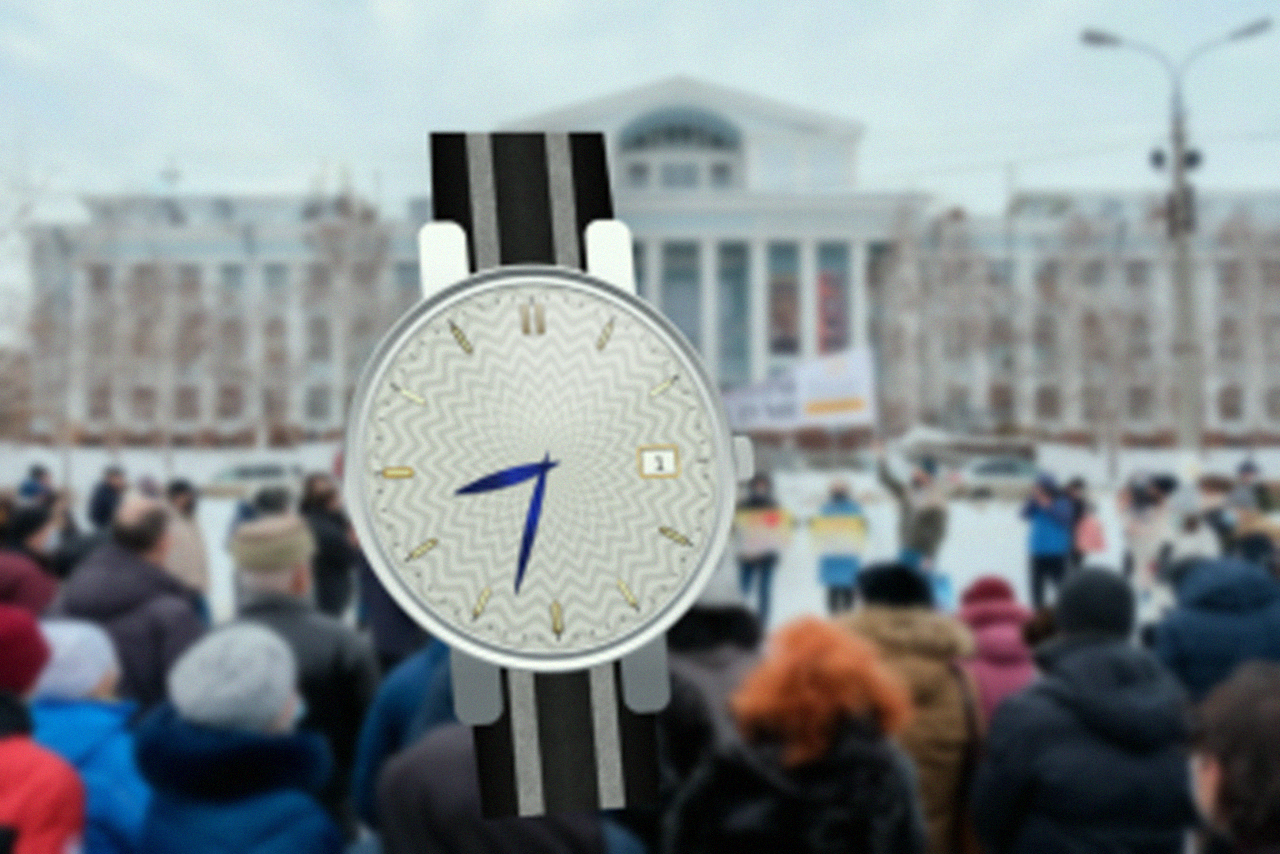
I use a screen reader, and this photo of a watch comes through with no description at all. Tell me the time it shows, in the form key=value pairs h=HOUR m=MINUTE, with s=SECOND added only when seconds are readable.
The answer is h=8 m=33
